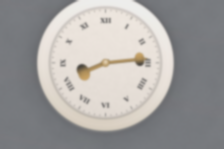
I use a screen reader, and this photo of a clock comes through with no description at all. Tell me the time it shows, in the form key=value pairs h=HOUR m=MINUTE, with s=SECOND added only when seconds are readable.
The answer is h=8 m=14
